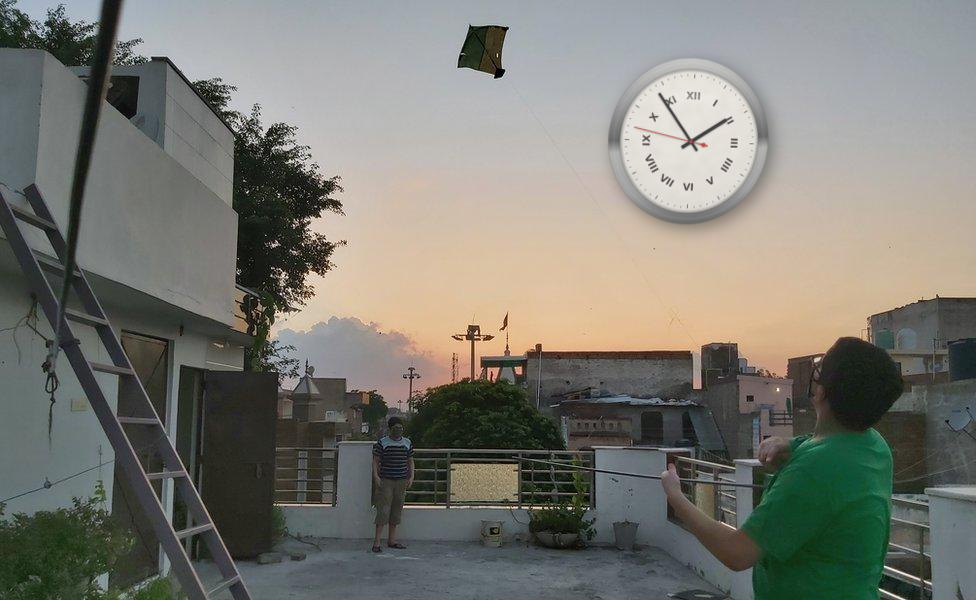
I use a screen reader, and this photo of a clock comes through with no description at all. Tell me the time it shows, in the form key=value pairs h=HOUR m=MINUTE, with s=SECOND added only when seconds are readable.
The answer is h=1 m=53 s=47
